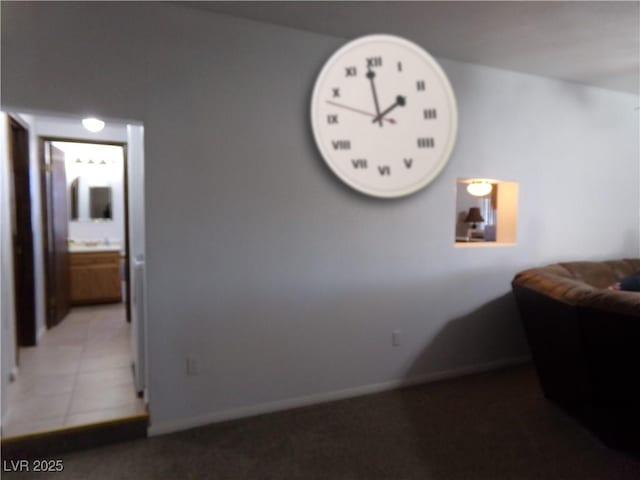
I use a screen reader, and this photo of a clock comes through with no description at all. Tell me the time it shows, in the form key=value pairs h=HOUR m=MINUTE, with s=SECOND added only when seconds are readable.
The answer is h=1 m=58 s=48
